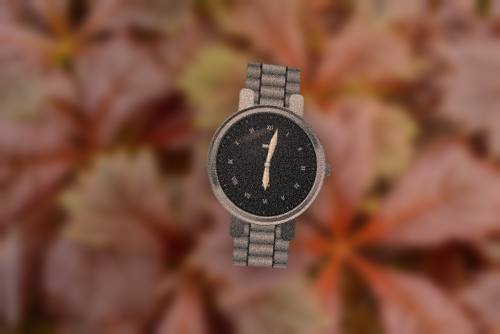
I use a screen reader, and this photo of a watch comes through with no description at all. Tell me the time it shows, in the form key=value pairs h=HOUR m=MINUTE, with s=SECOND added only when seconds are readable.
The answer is h=6 m=2
